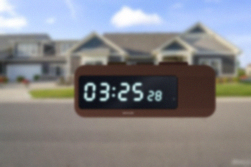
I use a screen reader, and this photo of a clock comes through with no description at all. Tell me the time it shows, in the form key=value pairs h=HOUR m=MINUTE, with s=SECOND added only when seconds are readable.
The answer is h=3 m=25
